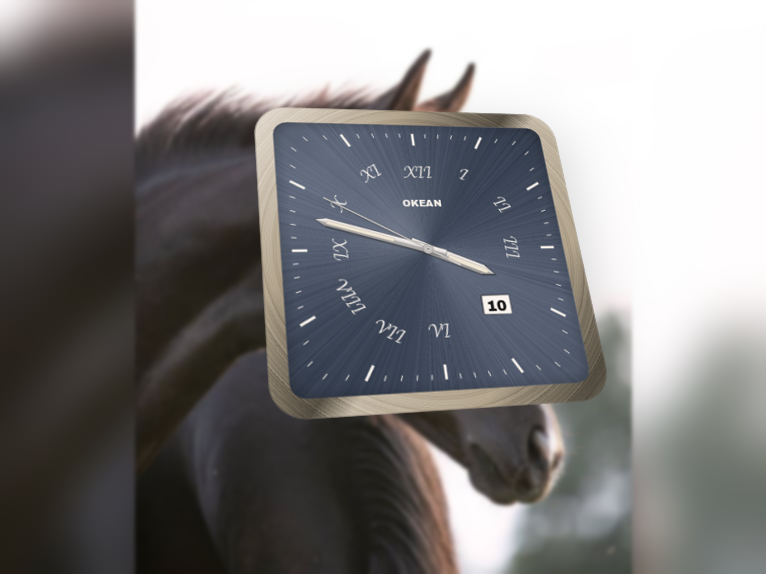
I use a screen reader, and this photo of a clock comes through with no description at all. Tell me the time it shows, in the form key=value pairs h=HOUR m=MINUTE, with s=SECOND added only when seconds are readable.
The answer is h=3 m=47 s=50
